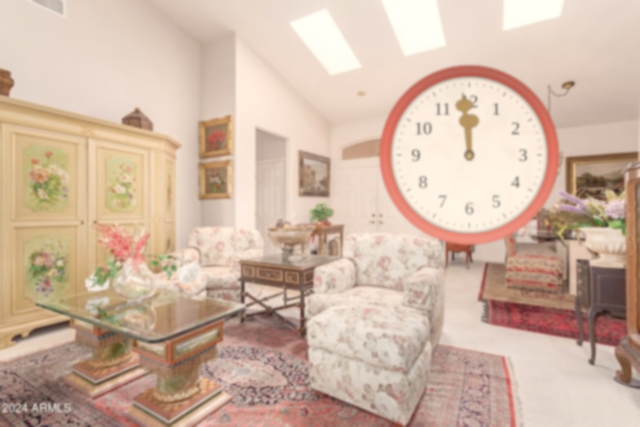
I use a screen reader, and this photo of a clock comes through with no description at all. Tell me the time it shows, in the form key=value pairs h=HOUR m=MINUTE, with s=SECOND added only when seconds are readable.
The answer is h=11 m=59
